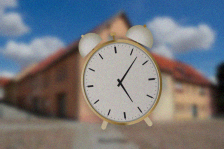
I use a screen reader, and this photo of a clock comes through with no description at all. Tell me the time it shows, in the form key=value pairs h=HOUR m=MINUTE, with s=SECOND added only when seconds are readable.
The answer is h=5 m=7
